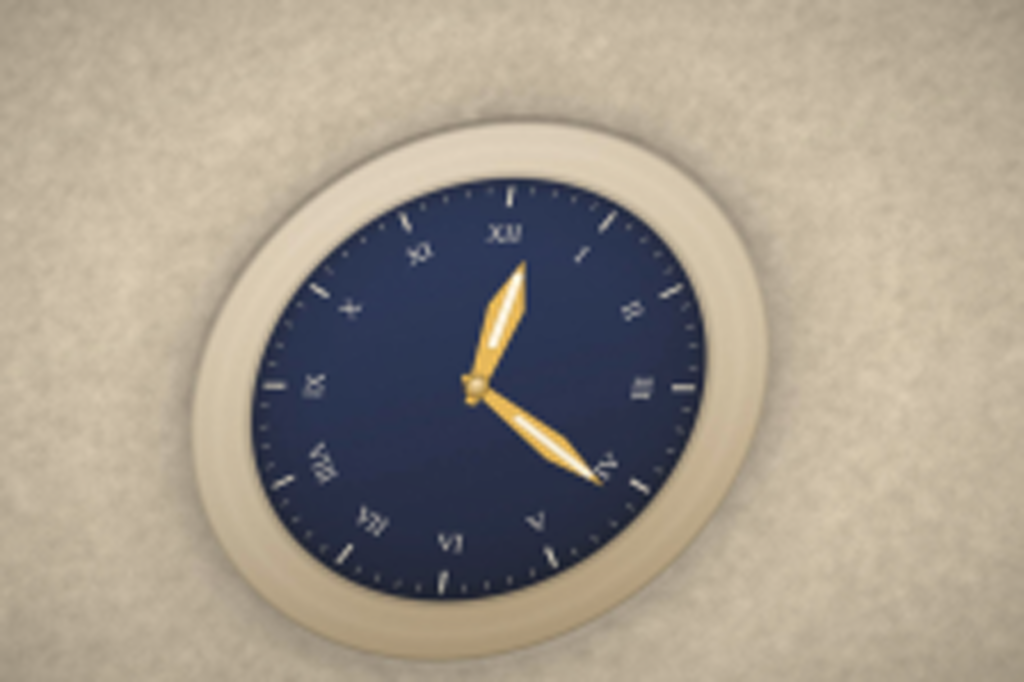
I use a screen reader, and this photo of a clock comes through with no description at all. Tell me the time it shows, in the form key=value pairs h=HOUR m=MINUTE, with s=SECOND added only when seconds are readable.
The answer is h=12 m=21
